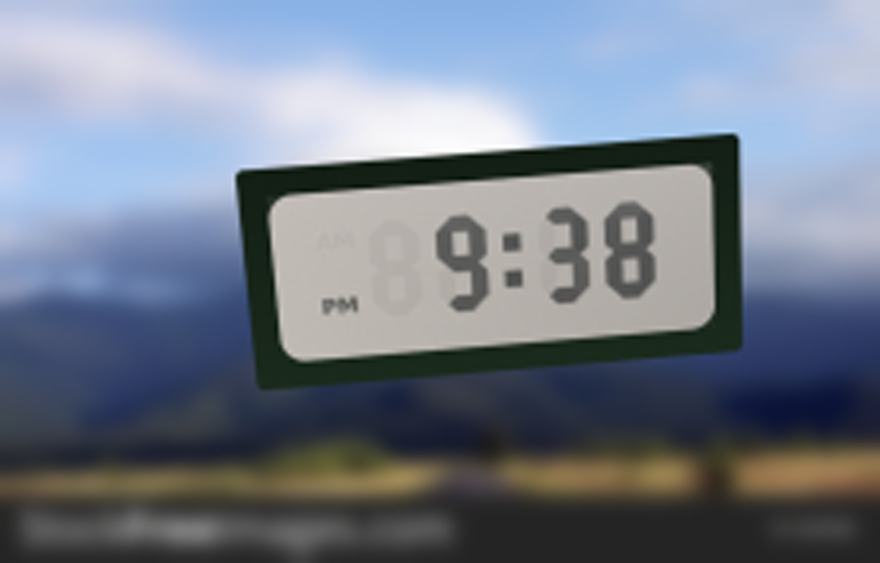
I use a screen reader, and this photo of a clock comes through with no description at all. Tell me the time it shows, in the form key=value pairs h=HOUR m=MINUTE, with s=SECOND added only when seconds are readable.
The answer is h=9 m=38
